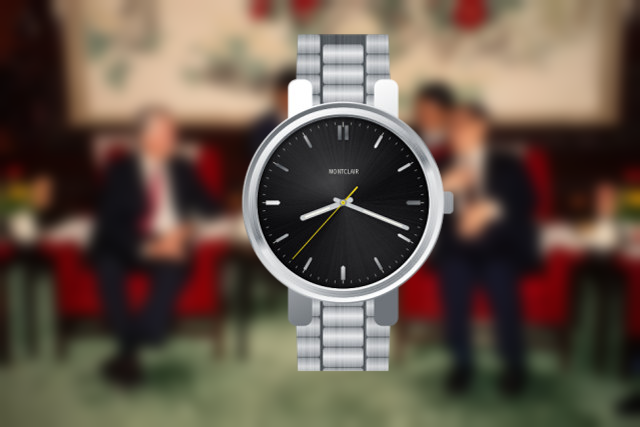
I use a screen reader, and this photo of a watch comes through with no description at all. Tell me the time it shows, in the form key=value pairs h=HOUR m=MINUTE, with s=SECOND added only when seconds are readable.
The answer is h=8 m=18 s=37
